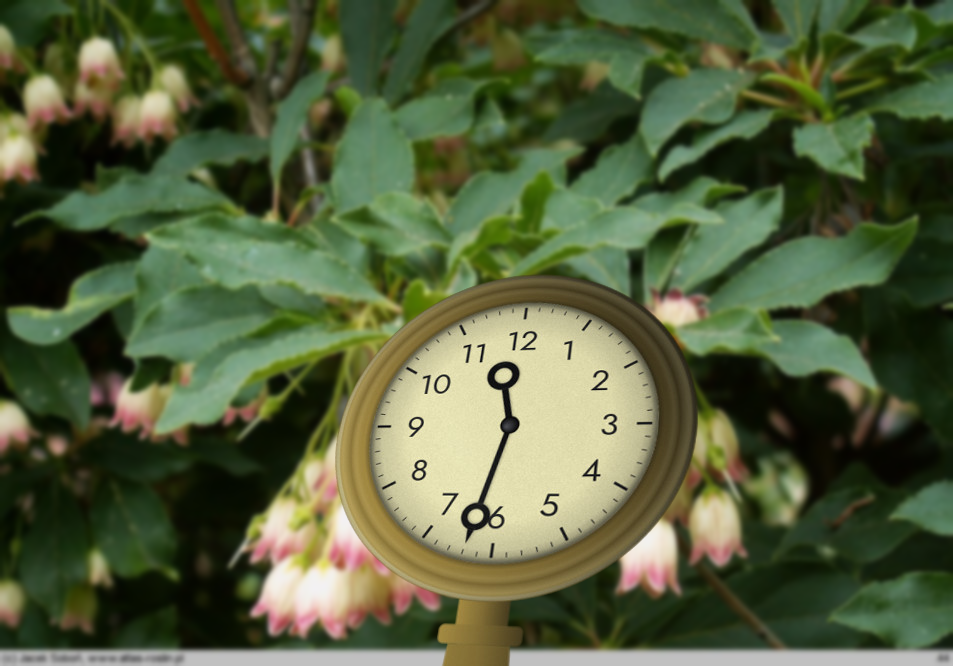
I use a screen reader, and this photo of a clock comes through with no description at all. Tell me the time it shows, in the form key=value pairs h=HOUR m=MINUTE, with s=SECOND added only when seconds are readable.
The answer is h=11 m=32
